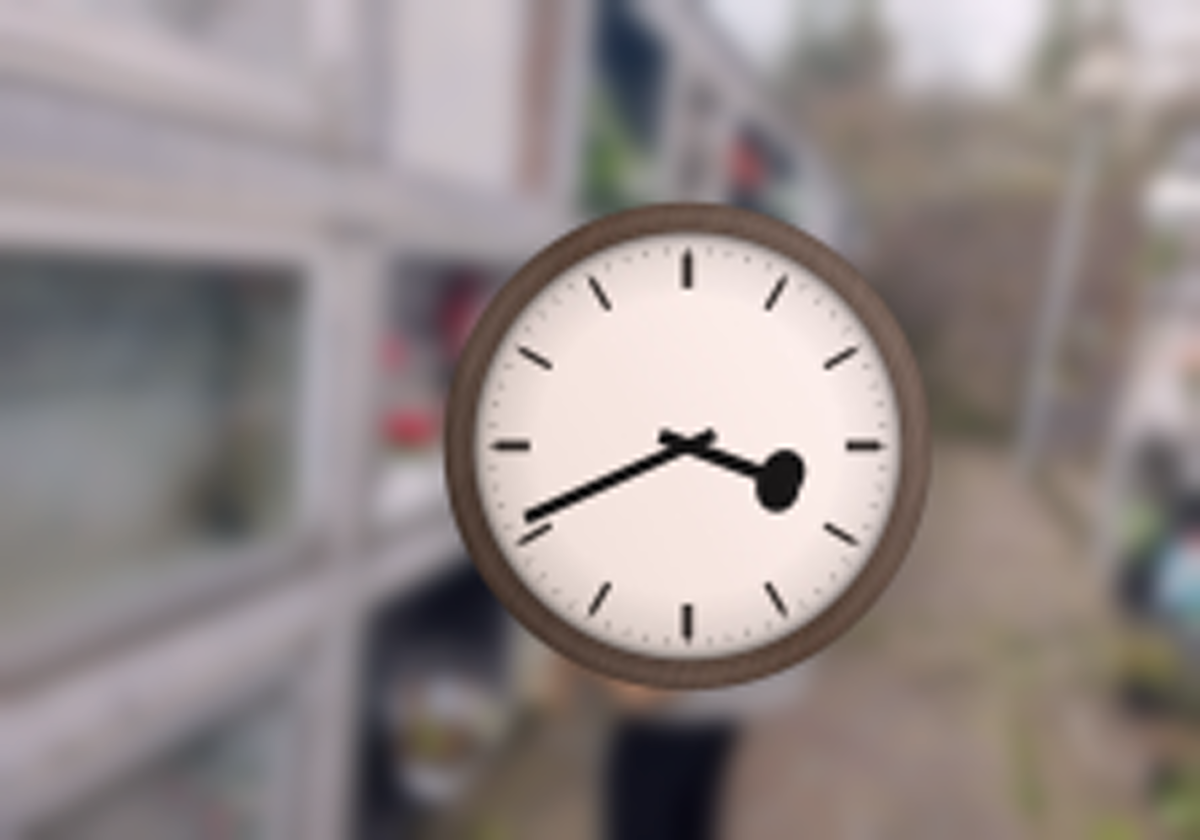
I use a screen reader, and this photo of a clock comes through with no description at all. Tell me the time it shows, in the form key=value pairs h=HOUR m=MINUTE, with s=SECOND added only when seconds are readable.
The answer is h=3 m=41
